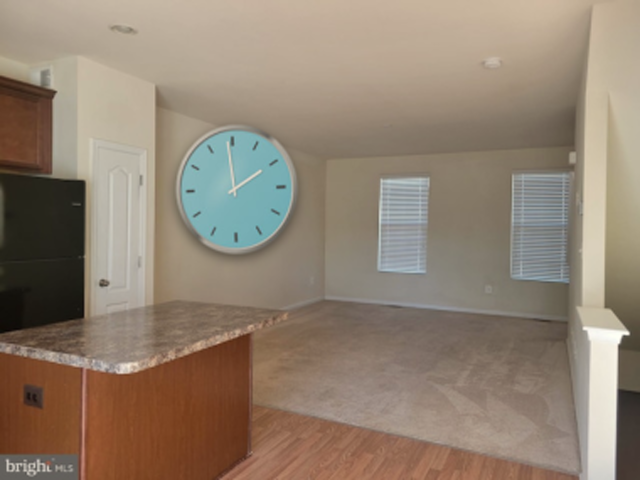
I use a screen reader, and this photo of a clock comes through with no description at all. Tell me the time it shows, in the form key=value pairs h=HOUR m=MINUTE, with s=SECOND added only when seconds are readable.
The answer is h=1 m=59
